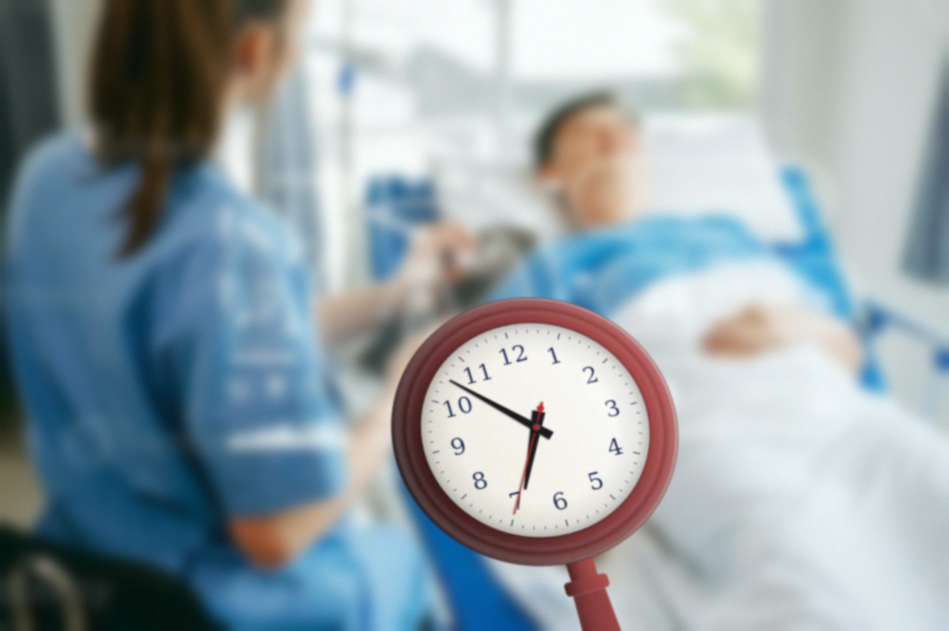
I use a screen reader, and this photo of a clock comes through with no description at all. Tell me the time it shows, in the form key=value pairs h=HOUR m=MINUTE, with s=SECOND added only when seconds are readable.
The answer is h=6 m=52 s=35
